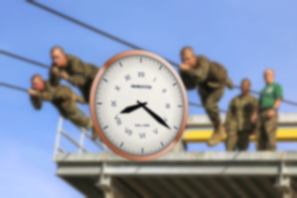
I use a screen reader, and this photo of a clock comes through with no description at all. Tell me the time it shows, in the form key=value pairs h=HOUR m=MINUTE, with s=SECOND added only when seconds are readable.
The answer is h=8 m=21
